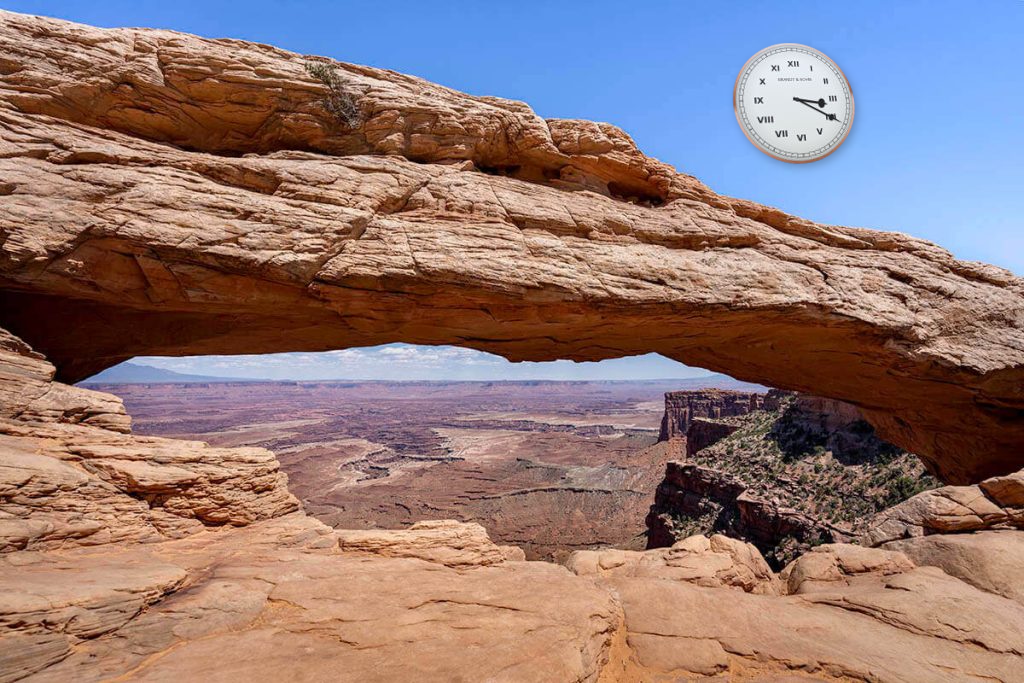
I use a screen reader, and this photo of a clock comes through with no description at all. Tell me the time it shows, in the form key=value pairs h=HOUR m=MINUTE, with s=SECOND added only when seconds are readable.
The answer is h=3 m=20
